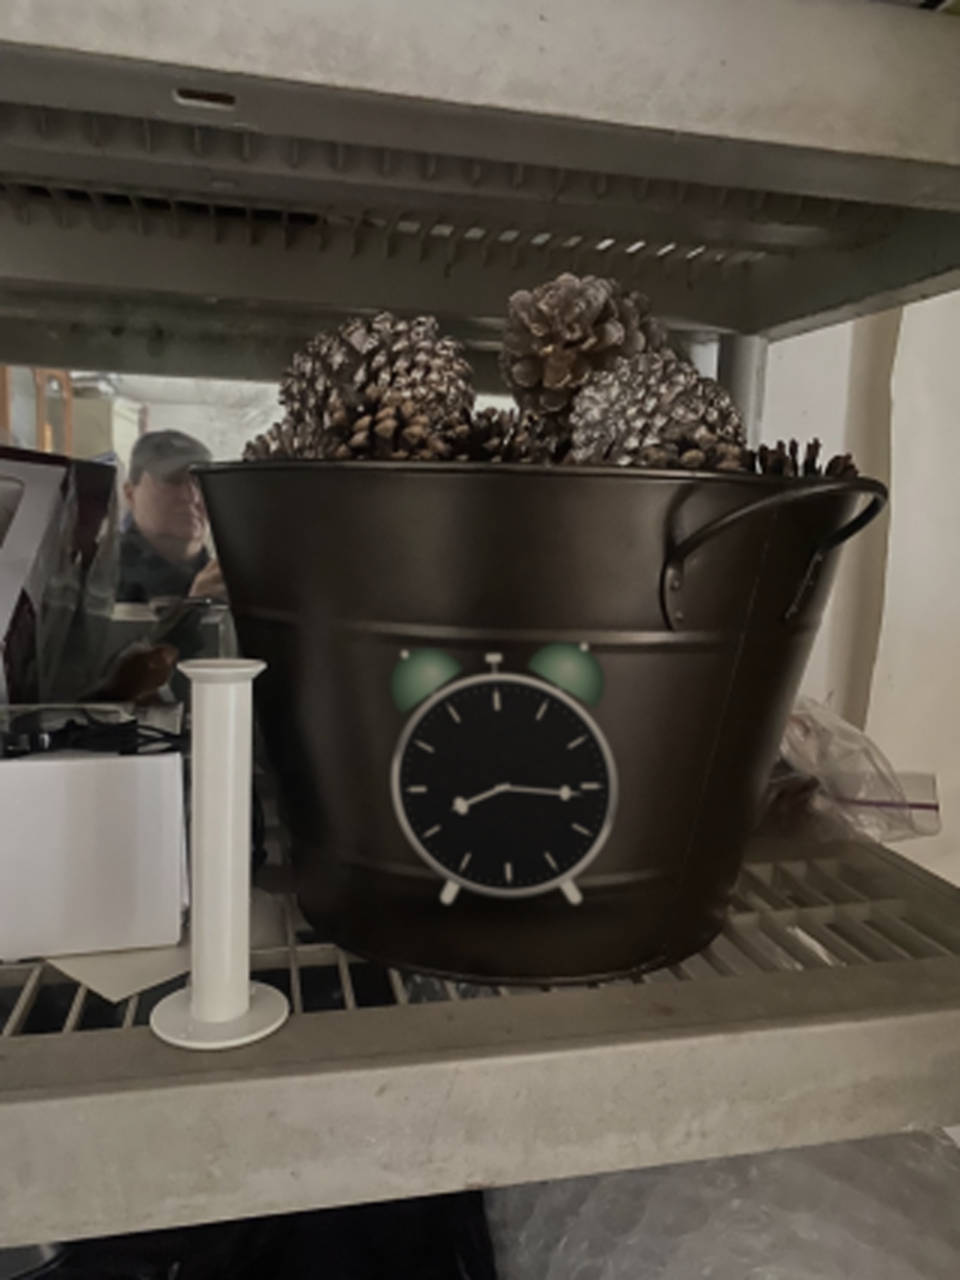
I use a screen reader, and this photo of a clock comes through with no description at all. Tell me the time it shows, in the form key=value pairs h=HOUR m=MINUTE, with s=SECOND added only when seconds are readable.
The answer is h=8 m=16
